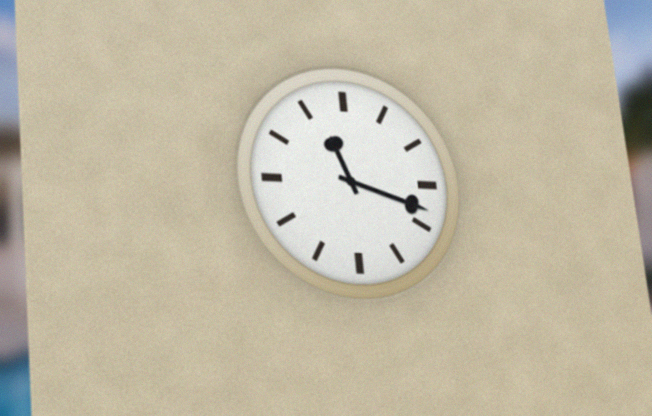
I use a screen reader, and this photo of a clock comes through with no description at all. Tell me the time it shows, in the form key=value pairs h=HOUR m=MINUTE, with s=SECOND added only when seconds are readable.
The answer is h=11 m=18
